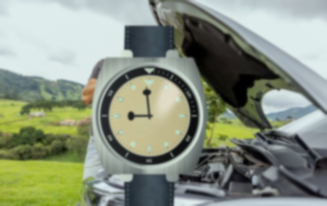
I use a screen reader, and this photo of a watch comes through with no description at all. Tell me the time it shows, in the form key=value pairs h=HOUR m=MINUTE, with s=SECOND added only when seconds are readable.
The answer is h=8 m=59
